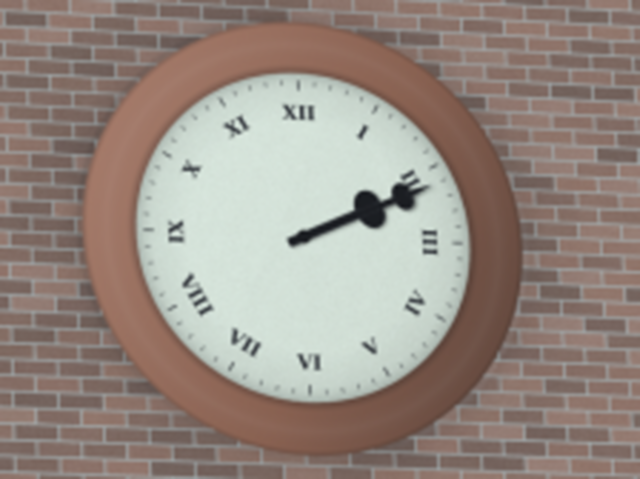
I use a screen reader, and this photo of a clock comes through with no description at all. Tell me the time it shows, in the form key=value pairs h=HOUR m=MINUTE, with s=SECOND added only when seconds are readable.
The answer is h=2 m=11
